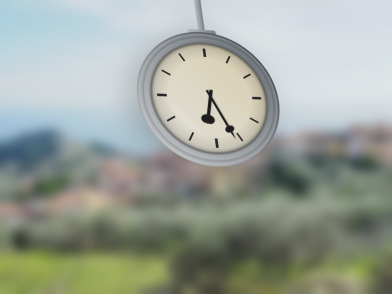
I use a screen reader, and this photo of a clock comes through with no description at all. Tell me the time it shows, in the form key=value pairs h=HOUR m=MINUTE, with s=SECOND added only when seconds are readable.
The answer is h=6 m=26
